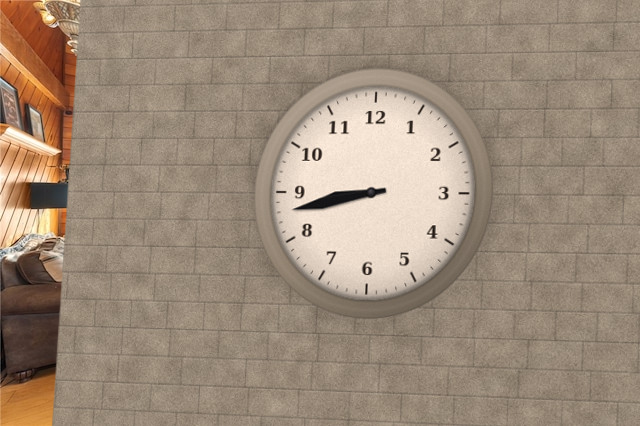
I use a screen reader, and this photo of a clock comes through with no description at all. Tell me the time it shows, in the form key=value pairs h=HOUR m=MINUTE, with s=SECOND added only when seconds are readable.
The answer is h=8 m=43
